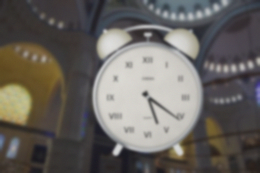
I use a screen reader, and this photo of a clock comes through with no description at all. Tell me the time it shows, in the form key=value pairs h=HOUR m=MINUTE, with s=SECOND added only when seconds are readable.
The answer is h=5 m=21
